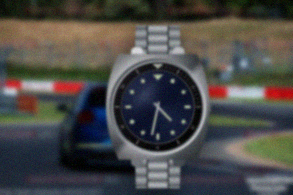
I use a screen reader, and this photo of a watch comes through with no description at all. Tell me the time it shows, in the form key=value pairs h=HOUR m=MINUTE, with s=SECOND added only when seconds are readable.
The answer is h=4 m=32
